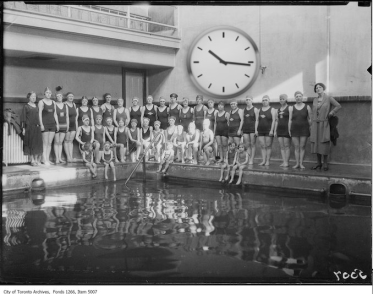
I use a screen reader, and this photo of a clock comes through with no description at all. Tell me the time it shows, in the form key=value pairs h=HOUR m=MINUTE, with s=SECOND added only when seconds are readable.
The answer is h=10 m=16
